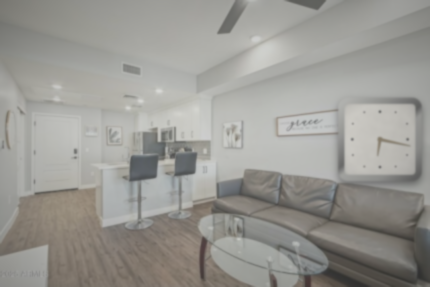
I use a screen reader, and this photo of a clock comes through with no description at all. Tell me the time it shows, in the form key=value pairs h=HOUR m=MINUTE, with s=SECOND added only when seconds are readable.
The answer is h=6 m=17
